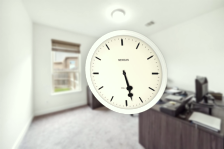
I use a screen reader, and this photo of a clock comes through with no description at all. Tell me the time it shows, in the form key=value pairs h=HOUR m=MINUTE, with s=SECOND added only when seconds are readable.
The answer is h=5 m=28
